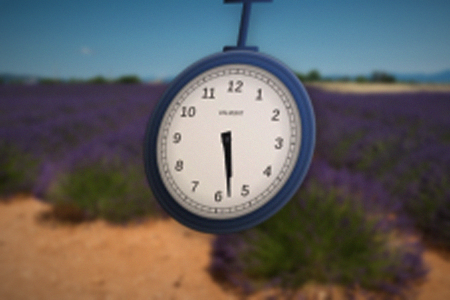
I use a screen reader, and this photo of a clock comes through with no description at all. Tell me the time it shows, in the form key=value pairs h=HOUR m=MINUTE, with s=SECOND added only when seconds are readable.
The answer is h=5 m=28
